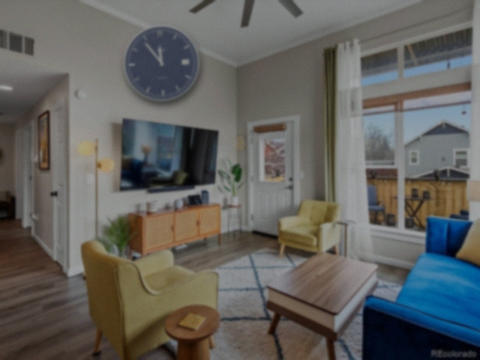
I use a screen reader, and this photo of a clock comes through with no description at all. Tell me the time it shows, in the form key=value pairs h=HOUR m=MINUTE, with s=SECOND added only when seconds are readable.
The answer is h=11 m=54
